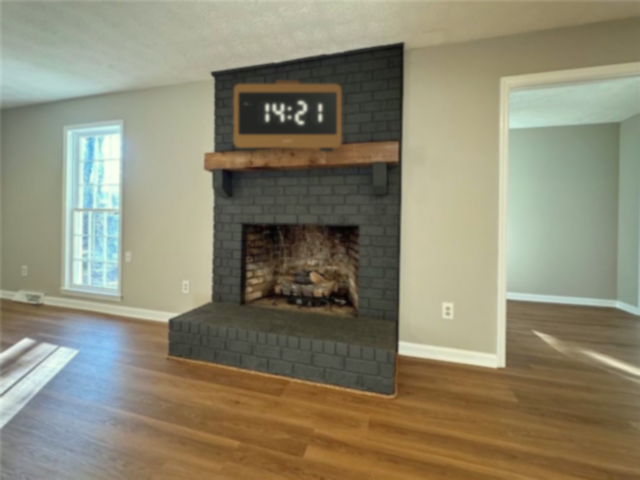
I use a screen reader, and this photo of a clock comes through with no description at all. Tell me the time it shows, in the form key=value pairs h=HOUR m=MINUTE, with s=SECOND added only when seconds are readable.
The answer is h=14 m=21
